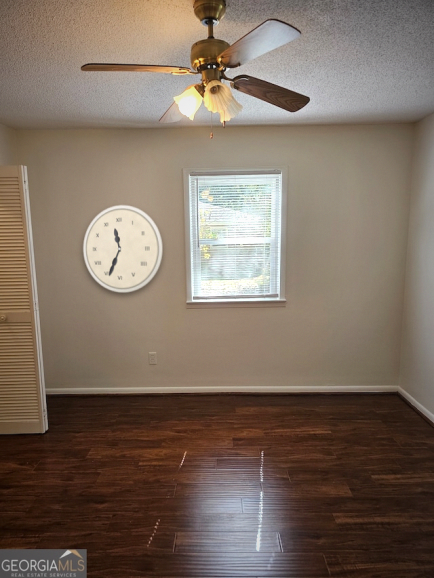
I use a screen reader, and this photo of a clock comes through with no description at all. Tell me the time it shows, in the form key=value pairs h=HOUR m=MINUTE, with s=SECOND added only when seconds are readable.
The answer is h=11 m=34
